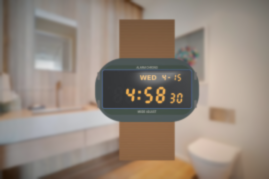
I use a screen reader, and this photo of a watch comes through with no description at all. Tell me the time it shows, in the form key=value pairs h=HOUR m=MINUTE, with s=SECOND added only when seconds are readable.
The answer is h=4 m=58 s=30
